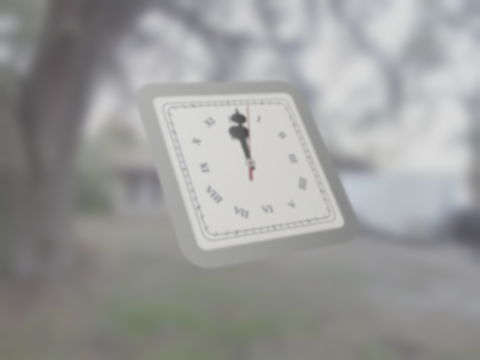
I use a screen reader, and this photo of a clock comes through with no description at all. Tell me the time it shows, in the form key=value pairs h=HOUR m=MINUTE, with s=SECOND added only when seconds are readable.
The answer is h=12 m=1 s=3
